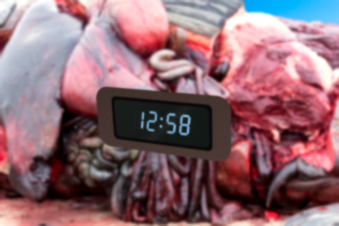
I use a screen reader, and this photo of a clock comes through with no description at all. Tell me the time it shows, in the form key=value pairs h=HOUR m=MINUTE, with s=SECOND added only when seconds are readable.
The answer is h=12 m=58
